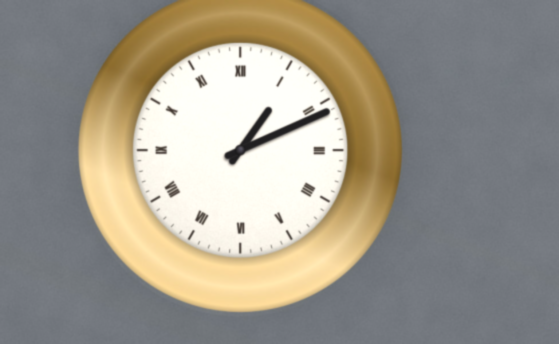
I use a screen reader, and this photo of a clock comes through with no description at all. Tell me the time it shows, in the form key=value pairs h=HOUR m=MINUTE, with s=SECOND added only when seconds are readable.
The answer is h=1 m=11
